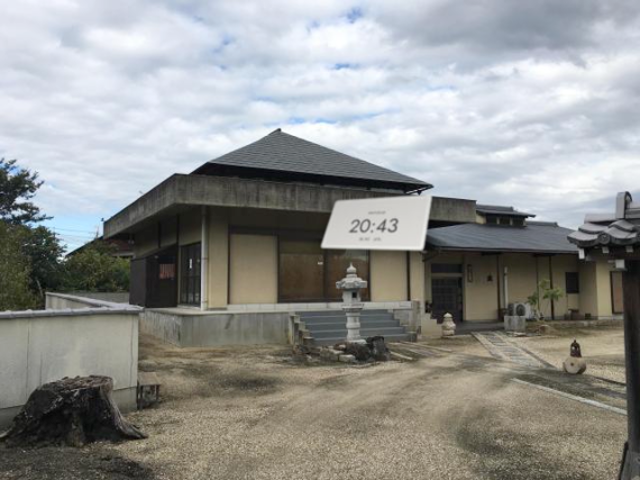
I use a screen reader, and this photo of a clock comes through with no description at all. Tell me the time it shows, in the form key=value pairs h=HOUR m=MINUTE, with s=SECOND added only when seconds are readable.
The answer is h=20 m=43
